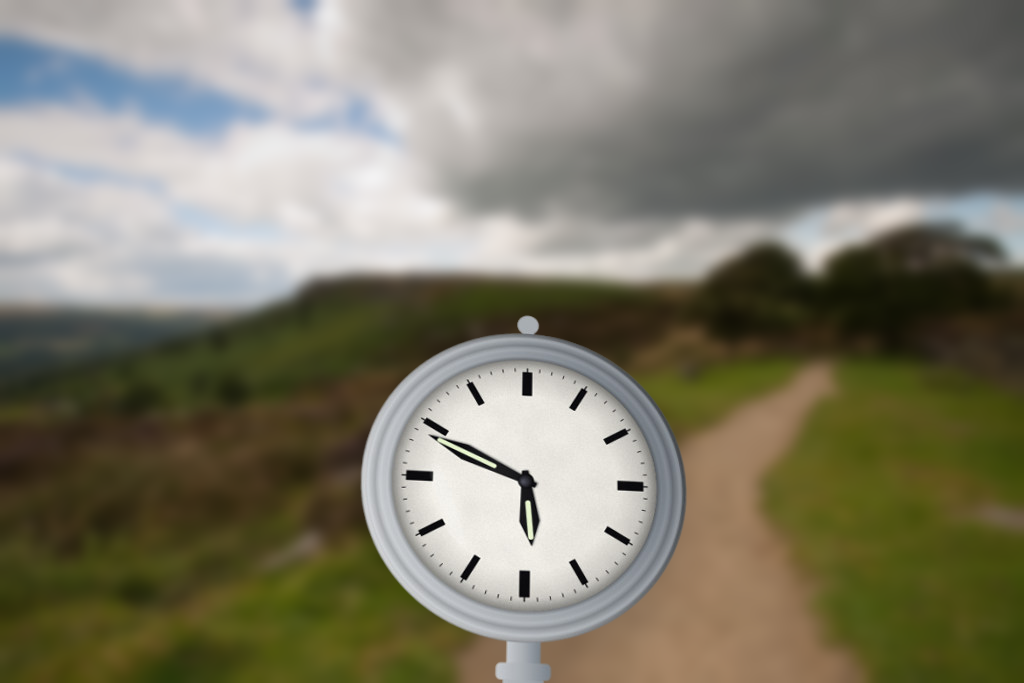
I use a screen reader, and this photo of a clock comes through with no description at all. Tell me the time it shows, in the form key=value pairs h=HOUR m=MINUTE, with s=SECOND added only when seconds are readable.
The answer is h=5 m=49
